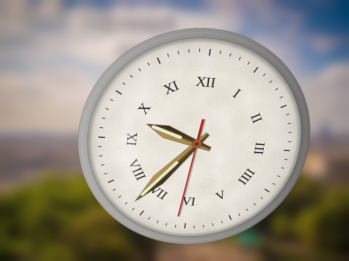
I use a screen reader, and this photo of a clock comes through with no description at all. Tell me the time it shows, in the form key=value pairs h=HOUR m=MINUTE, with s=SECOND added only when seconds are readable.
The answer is h=9 m=36 s=31
